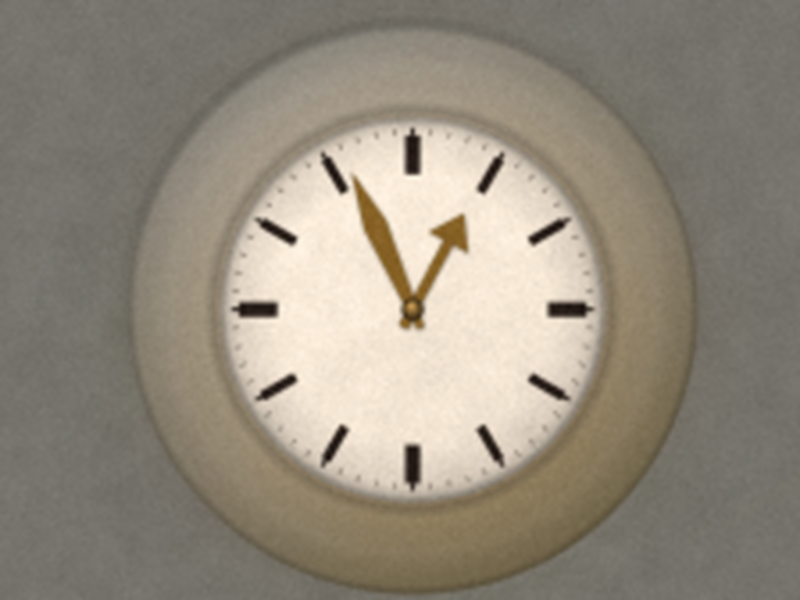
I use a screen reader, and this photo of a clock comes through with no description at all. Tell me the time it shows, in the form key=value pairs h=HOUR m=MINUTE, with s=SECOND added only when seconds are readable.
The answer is h=12 m=56
